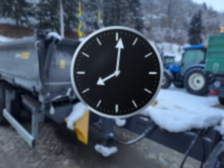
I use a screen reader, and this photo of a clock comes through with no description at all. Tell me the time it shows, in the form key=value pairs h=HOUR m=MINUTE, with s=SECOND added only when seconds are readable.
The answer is h=8 m=1
